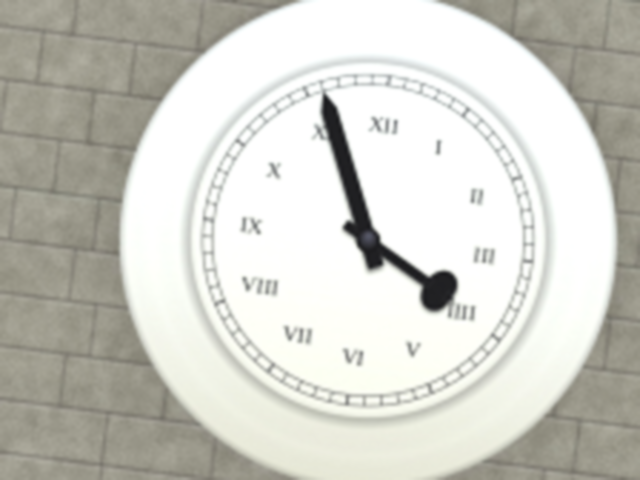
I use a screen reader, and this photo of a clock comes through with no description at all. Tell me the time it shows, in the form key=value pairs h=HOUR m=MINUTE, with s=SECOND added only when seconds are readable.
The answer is h=3 m=56
